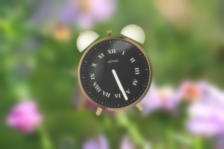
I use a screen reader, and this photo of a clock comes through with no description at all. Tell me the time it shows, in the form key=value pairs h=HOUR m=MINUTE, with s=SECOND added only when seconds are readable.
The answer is h=5 m=27
